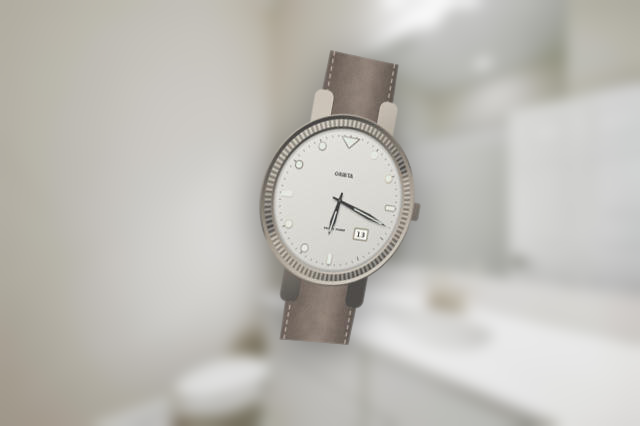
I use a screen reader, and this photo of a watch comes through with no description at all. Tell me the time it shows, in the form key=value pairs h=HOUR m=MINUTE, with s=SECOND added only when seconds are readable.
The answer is h=6 m=18
